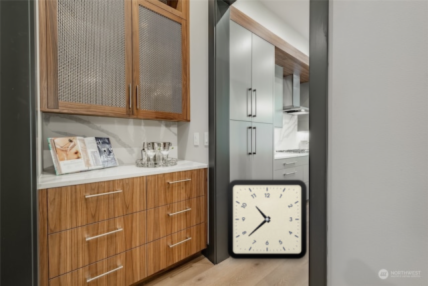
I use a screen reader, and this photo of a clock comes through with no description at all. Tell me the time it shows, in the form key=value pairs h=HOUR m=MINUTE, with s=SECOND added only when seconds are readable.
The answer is h=10 m=38
